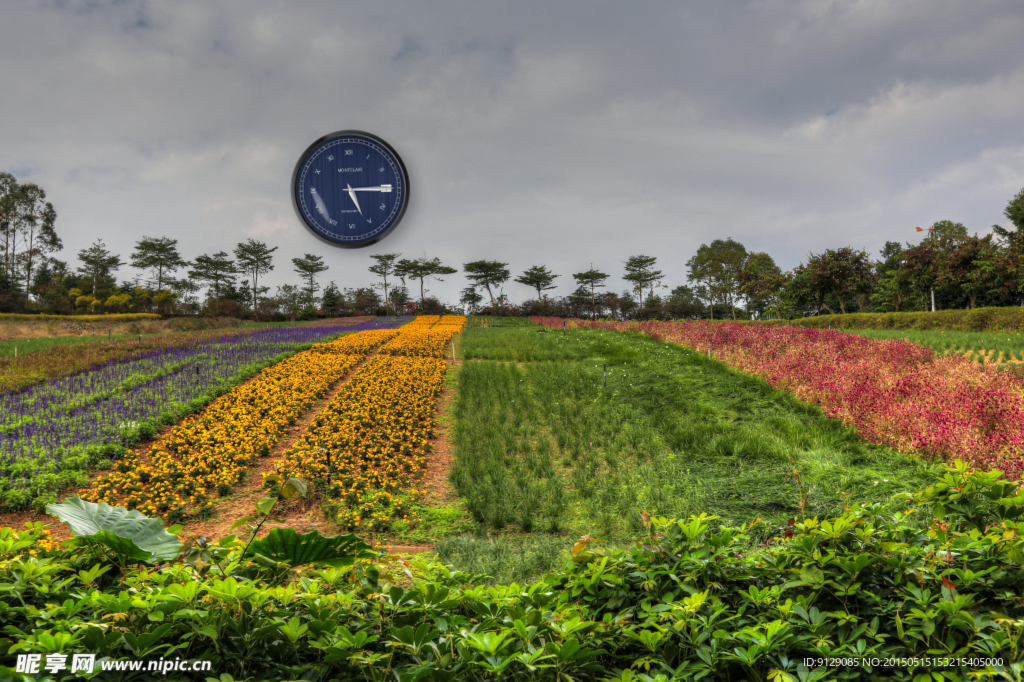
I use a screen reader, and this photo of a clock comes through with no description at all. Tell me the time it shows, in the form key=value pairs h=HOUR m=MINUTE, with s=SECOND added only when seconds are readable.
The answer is h=5 m=15
